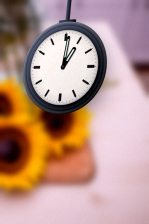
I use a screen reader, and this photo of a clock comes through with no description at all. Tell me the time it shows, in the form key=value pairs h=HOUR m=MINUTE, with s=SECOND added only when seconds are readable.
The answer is h=1 m=1
